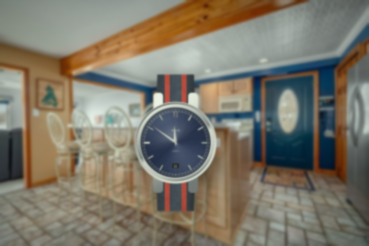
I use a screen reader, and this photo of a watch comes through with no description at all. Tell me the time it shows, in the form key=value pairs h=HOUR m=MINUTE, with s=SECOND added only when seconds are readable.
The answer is h=11 m=51
